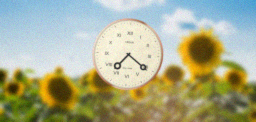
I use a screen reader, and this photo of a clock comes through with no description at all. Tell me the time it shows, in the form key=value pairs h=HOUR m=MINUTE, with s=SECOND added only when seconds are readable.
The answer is h=7 m=21
